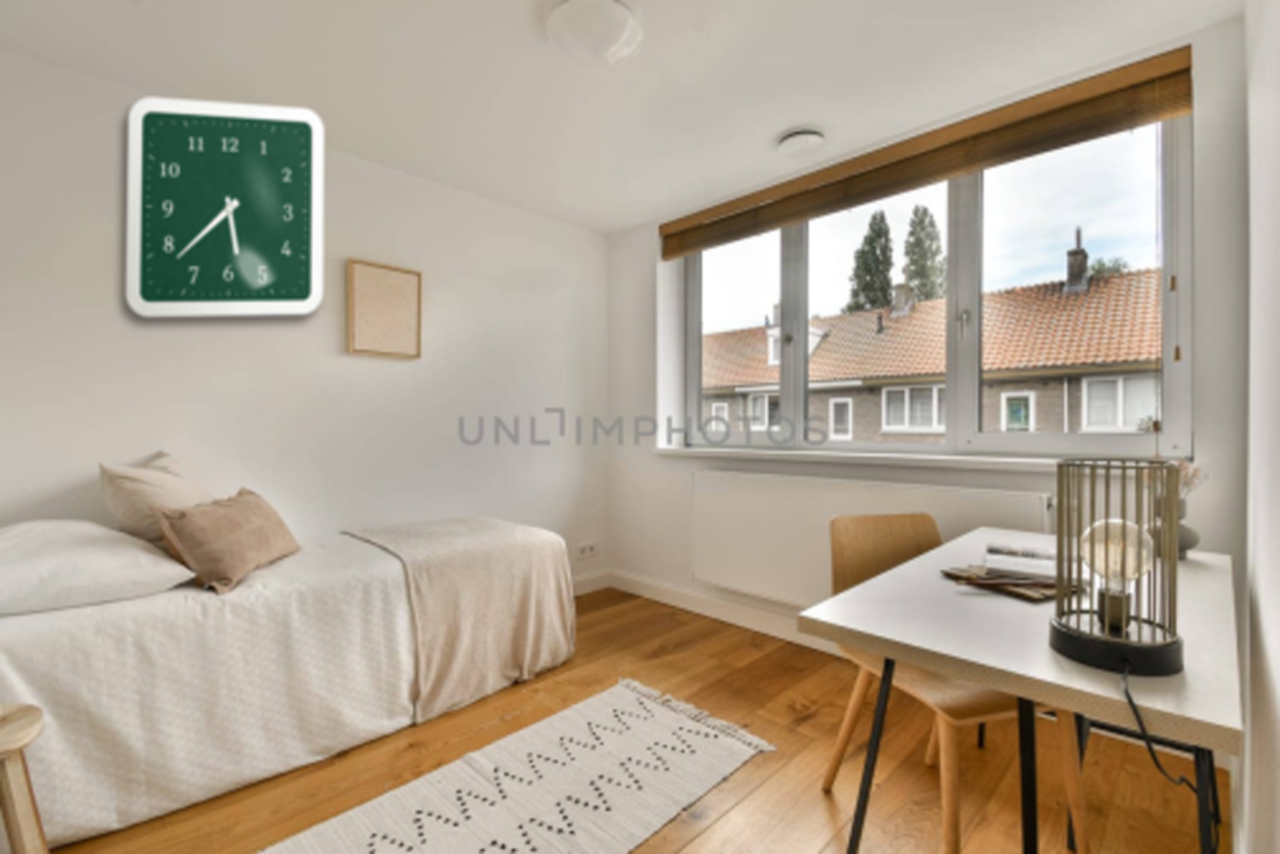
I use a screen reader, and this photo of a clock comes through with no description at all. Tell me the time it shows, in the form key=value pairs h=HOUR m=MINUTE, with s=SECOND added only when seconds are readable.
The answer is h=5 m=38
